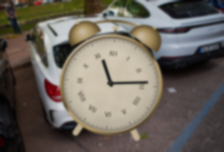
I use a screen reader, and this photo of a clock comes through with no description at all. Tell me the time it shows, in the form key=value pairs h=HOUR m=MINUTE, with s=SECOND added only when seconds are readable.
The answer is h=11 m=14
